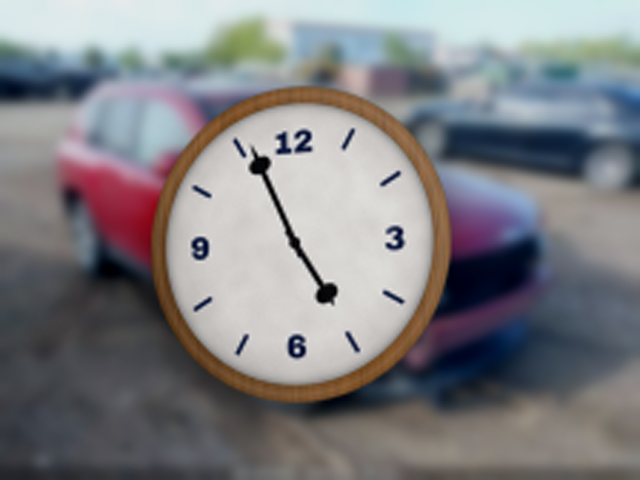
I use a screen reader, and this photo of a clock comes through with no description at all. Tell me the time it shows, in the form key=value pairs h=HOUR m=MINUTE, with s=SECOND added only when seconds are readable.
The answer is h=4 m=56
